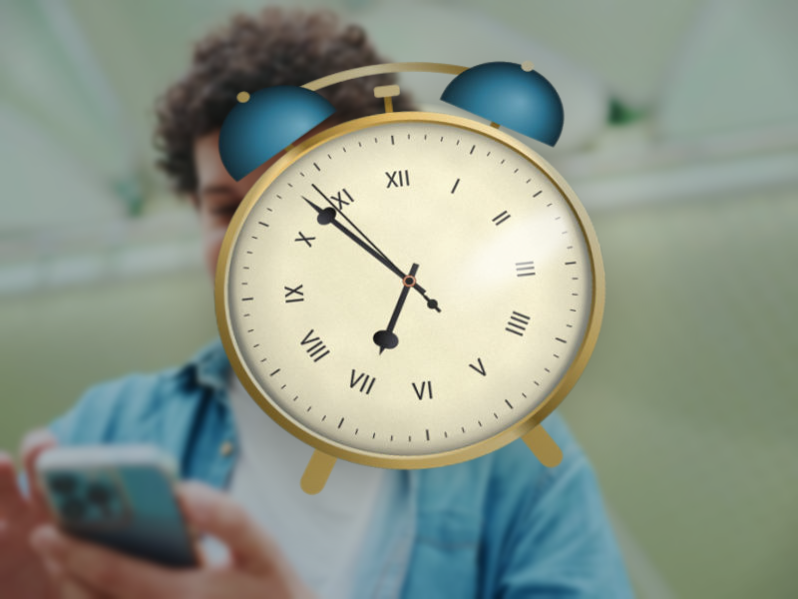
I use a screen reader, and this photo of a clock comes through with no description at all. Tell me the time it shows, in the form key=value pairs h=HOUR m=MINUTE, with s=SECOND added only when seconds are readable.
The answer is h=6 m=52 s=54
